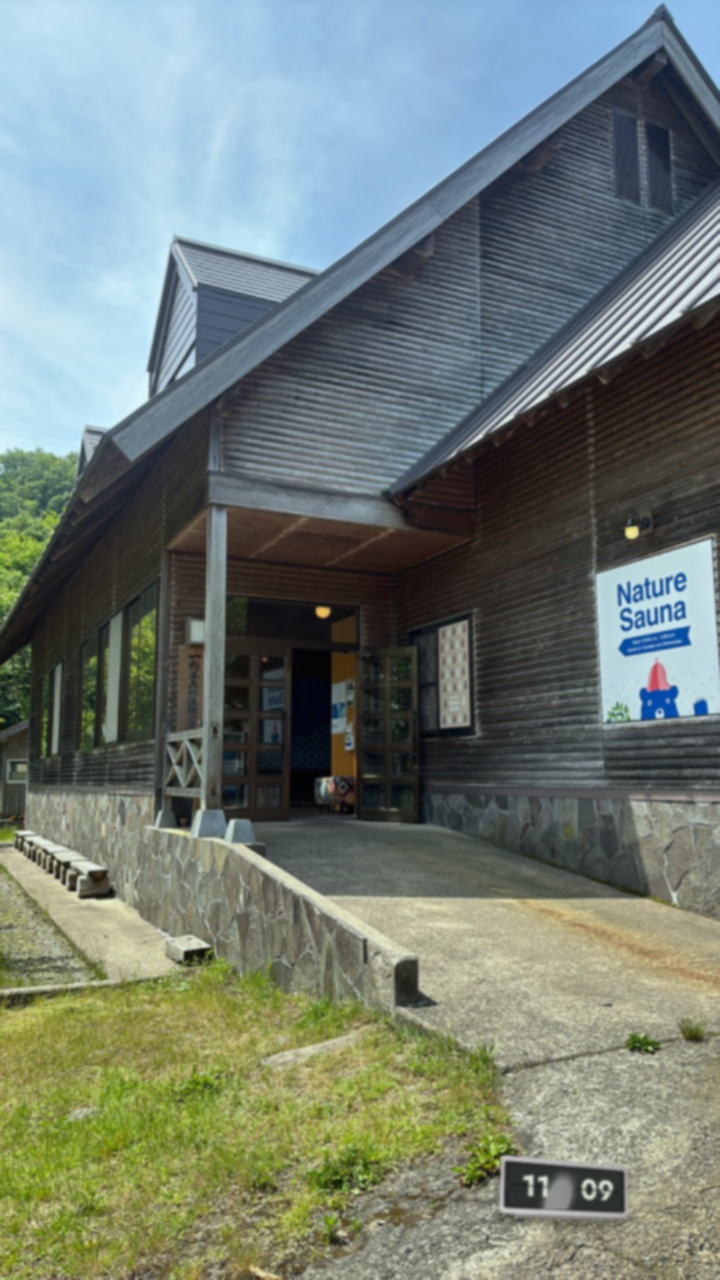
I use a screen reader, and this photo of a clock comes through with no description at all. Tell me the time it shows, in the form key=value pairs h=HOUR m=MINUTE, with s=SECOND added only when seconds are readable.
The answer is h=11 m=9
